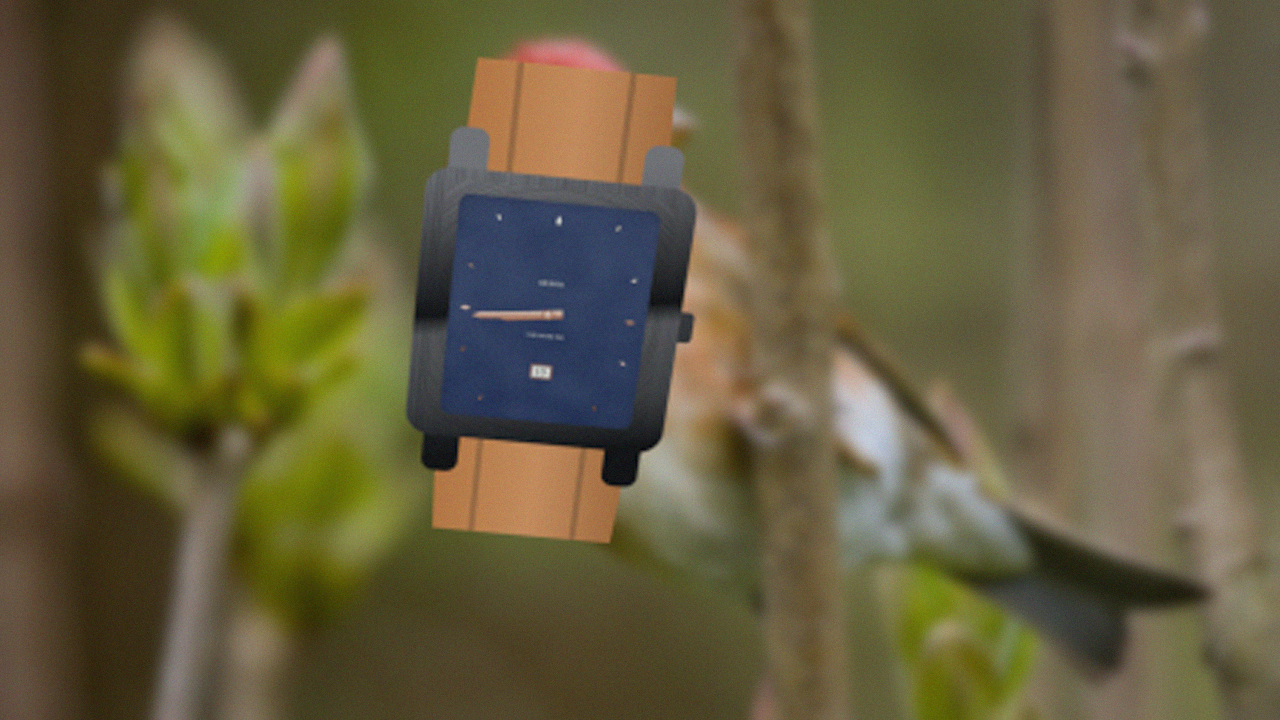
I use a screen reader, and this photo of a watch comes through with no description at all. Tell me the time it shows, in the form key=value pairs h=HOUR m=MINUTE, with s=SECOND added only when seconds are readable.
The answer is h=8 m=44
